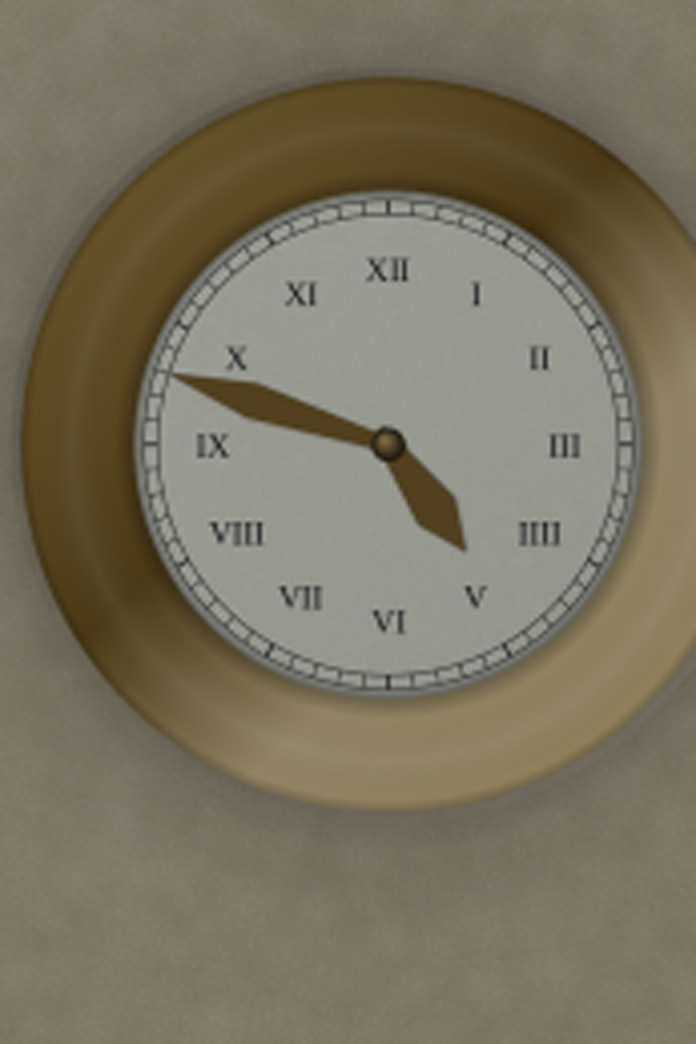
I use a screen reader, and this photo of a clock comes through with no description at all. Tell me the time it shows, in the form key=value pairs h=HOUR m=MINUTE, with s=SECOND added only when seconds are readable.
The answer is h=4 m=48
